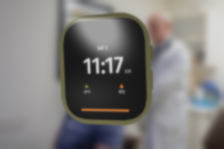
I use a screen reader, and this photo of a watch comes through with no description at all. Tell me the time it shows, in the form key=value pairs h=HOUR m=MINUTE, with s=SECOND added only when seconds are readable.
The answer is h=11 m=17
